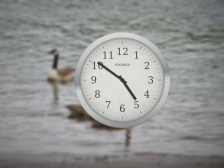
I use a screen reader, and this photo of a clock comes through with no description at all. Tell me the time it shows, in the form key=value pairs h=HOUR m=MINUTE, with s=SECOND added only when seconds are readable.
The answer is h=4 m=51
